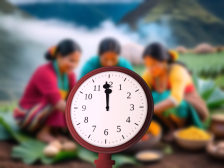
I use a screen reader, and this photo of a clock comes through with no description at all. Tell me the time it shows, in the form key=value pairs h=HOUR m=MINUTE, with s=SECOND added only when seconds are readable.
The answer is h=11 m=59
